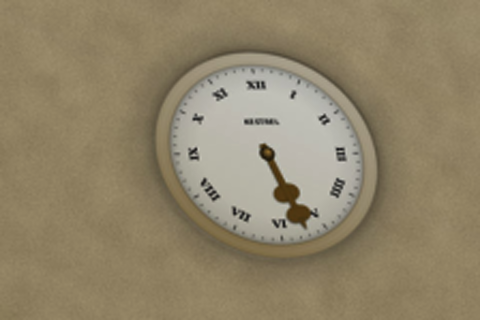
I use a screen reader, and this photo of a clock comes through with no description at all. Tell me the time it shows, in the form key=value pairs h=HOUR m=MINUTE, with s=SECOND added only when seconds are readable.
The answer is h=5 m=27
